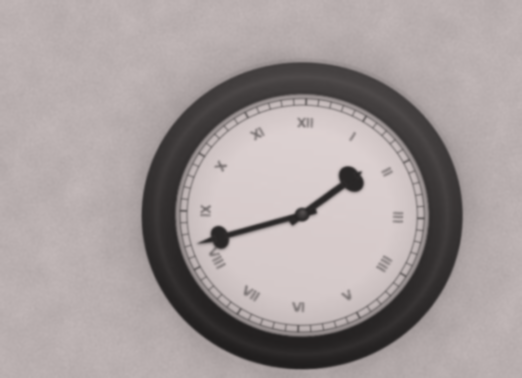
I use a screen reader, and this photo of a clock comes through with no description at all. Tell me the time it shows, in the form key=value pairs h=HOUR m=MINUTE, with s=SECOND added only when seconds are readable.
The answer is h=1 m=42
